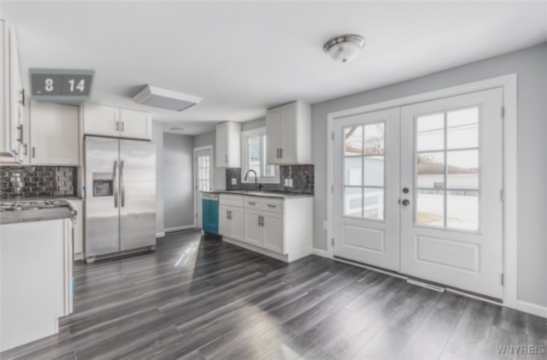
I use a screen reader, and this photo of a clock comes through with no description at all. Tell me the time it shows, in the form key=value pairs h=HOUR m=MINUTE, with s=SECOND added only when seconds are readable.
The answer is h=8 m=14
